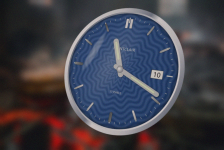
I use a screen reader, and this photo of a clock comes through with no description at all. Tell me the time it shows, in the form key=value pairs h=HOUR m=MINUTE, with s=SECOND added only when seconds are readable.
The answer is h=11 m=19
